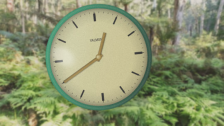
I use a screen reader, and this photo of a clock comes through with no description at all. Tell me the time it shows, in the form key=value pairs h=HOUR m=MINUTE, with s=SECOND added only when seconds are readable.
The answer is h=12 m=40
